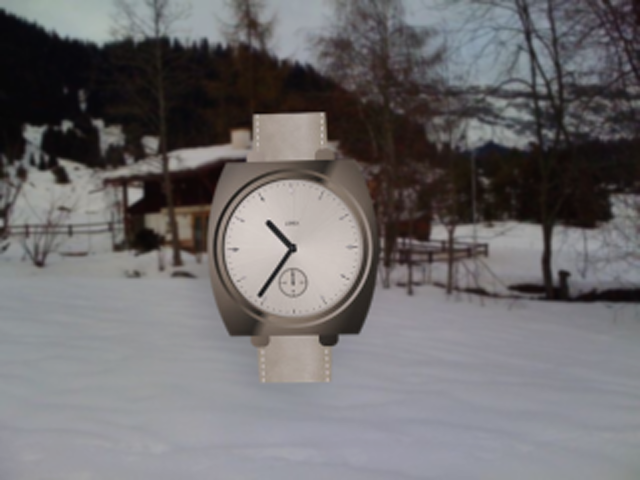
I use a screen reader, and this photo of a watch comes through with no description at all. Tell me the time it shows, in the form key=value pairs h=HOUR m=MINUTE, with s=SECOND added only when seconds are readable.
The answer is h=10 m=36
